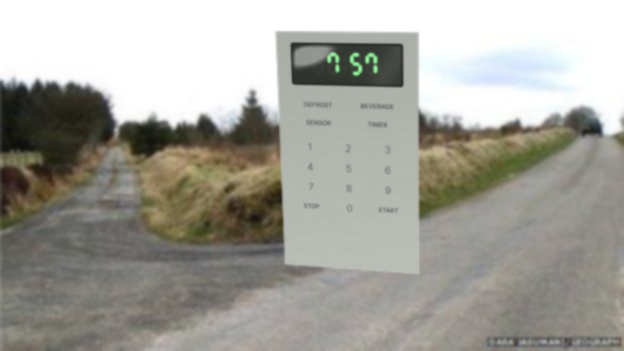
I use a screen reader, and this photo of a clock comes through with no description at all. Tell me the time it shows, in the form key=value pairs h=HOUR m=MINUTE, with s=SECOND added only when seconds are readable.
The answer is h=7 m=57
